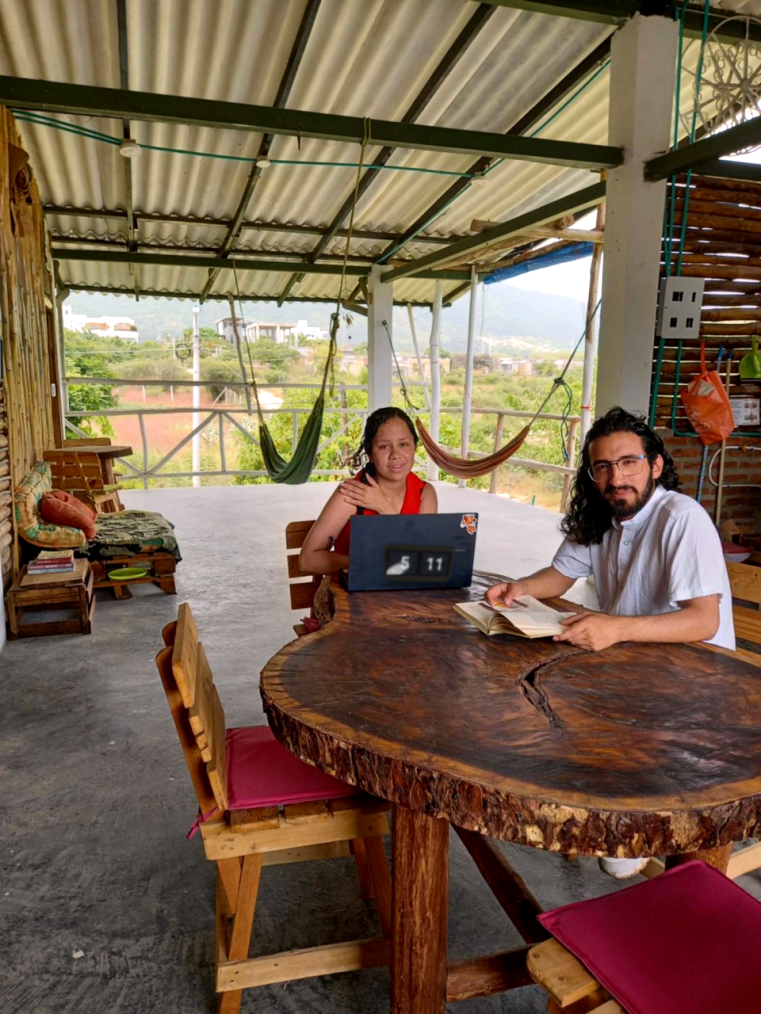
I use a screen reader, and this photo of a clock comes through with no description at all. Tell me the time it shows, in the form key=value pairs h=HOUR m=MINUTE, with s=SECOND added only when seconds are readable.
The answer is h=5 m=11
